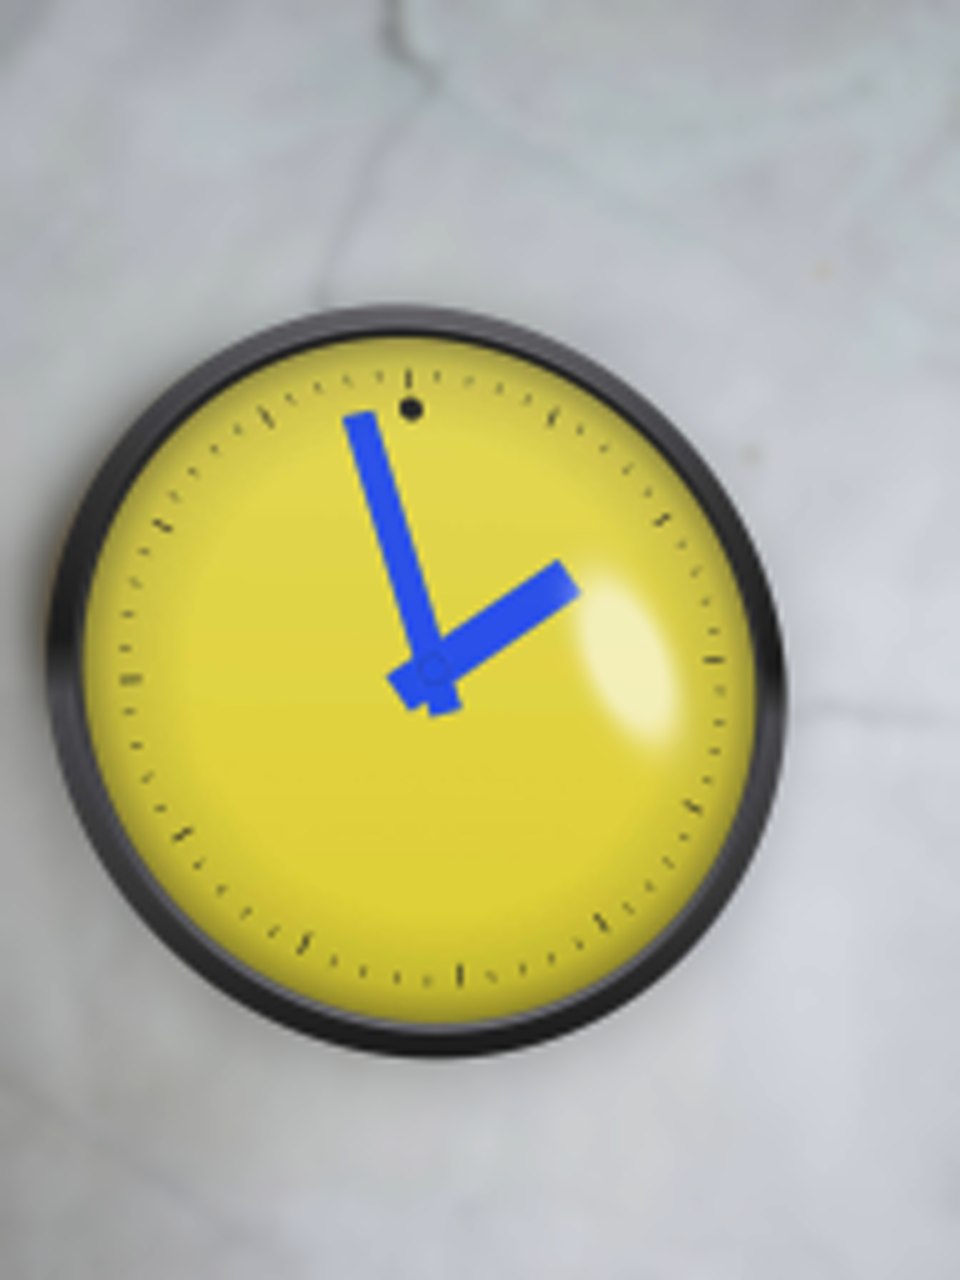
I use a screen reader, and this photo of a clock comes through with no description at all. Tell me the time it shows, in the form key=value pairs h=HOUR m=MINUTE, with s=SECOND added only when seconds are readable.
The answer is h=1 m=58
